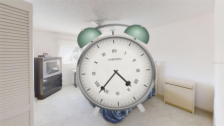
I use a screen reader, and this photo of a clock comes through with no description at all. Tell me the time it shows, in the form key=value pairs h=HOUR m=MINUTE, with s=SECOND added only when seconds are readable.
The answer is h=4 m=37
